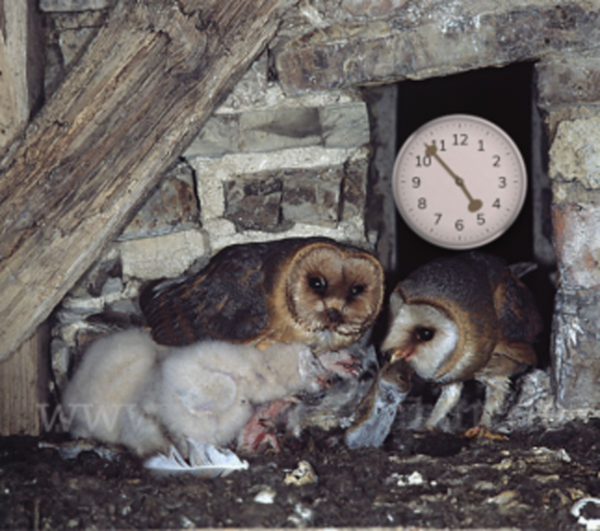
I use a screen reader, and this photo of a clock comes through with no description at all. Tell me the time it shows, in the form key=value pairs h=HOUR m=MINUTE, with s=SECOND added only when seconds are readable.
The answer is h=4 m=53
